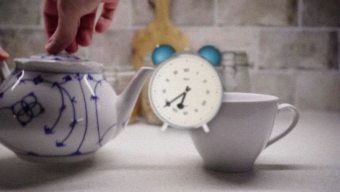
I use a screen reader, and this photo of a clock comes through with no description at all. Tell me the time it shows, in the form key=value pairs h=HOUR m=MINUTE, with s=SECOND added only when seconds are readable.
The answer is h=6 m=39
